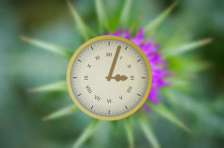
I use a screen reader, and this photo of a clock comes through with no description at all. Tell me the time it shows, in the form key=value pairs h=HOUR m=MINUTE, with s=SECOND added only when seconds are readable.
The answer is h=3 m=3
